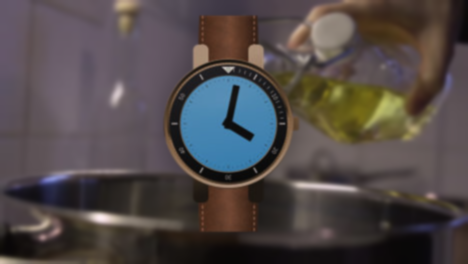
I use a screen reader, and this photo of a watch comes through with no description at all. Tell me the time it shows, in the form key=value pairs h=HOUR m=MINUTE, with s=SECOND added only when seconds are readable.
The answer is h=4 m=2
